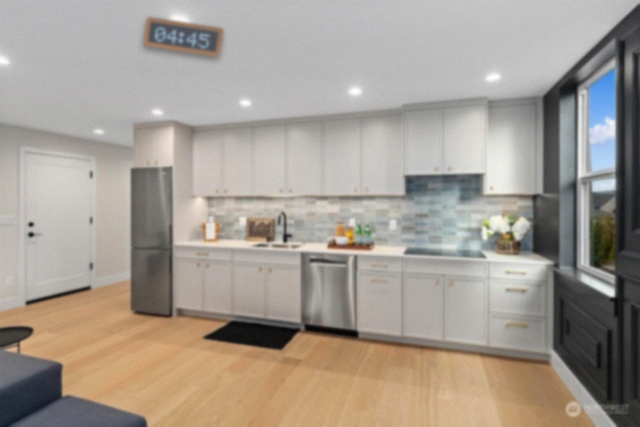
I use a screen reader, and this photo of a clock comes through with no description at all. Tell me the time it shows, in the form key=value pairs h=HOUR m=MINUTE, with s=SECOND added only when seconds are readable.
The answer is h=4 m=45
